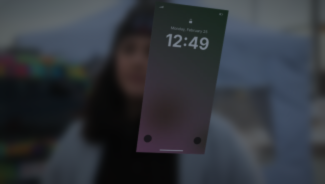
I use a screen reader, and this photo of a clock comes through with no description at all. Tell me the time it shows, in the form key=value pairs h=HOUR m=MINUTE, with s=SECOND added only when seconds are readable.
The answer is h=12 m=49
